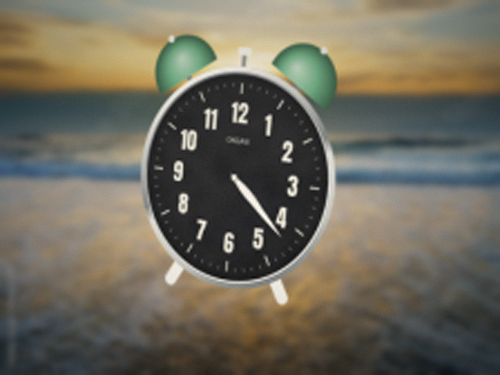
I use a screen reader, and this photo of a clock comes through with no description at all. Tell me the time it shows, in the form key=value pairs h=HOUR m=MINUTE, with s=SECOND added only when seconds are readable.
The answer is h=4 m=22
